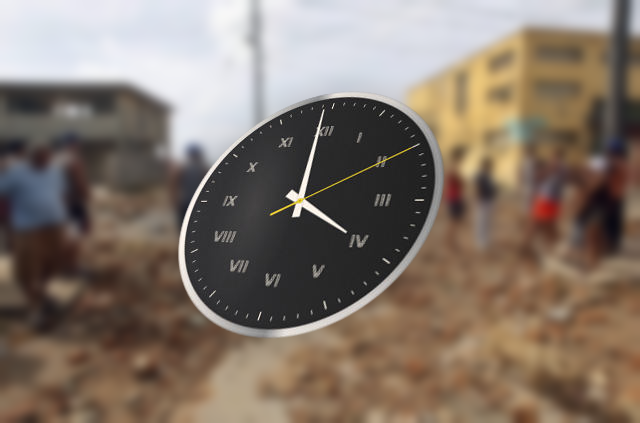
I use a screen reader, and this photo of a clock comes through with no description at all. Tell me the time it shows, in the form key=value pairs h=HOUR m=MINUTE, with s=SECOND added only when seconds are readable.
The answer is h=3 m=59 s=10
